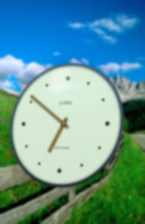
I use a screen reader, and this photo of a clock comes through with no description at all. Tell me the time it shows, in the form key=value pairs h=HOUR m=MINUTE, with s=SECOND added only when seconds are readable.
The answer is h=6 m=51
